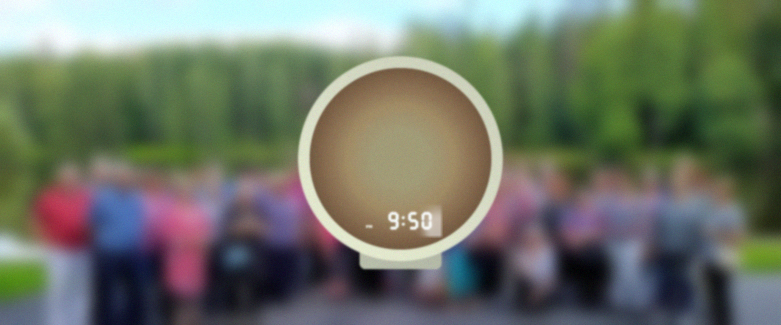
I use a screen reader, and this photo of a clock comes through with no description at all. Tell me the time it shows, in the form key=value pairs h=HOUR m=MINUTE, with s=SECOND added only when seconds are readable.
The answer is h=9 m=50
